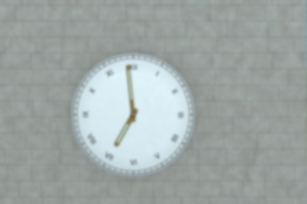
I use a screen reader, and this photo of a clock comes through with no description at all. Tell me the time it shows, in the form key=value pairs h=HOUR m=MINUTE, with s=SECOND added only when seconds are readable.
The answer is h=6 m=59
